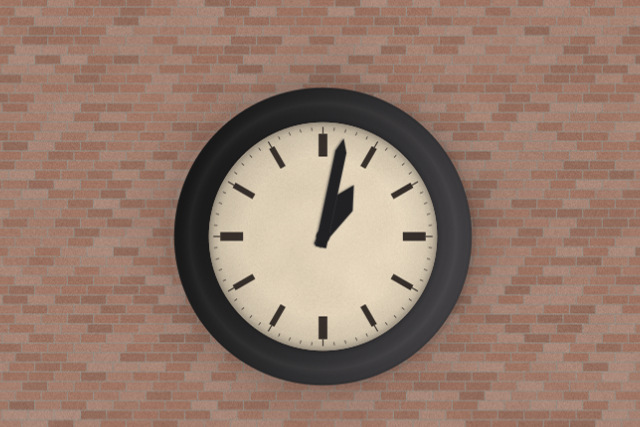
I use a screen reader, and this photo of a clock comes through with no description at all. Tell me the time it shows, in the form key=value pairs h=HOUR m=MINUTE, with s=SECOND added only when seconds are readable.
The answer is h=1 m=2
